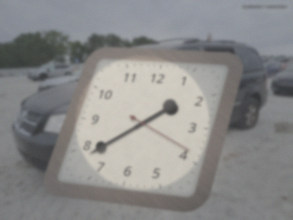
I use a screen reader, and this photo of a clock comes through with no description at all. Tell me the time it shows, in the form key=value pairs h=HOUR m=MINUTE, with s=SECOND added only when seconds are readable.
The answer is h=1 m=38 s=19
